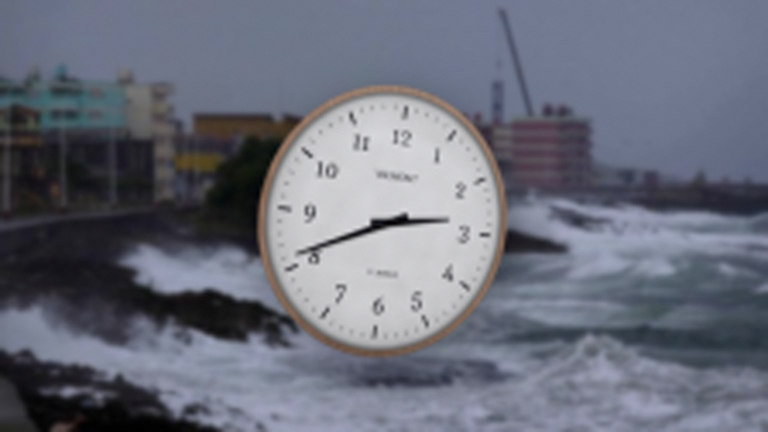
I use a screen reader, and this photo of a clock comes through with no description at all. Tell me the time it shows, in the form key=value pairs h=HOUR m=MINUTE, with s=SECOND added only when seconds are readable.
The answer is h=2 m=41
